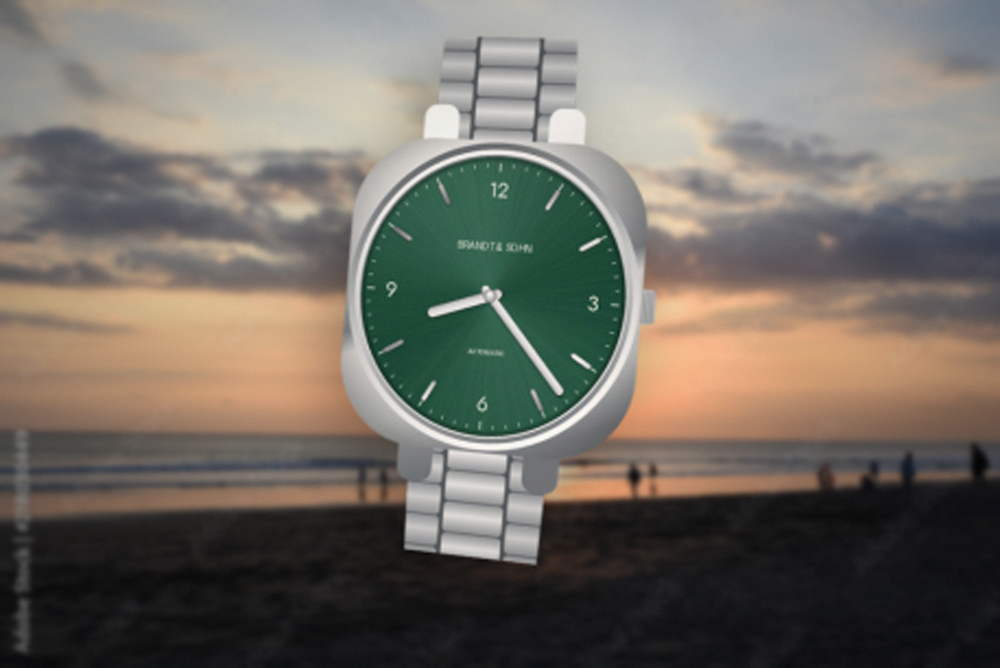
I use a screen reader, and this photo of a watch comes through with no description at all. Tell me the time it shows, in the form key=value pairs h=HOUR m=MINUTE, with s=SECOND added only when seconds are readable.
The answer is h=8 m=23
